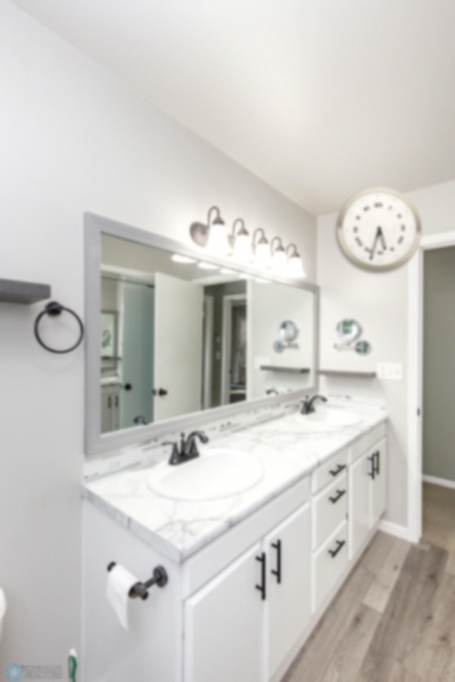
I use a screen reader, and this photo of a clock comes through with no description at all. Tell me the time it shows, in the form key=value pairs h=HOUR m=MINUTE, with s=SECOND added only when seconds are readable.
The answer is h=5 m=33
